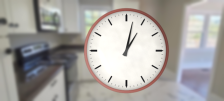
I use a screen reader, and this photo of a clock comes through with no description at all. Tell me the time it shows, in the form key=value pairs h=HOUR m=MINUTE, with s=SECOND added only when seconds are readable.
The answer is h=1 m=2
